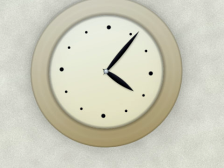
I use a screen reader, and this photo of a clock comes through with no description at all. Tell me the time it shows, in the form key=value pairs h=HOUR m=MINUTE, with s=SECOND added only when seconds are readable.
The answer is h=4 m=6
